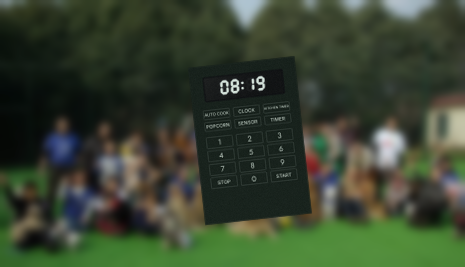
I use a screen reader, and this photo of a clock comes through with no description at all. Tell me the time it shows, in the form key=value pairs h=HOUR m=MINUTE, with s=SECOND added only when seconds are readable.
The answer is h=8 m=19
